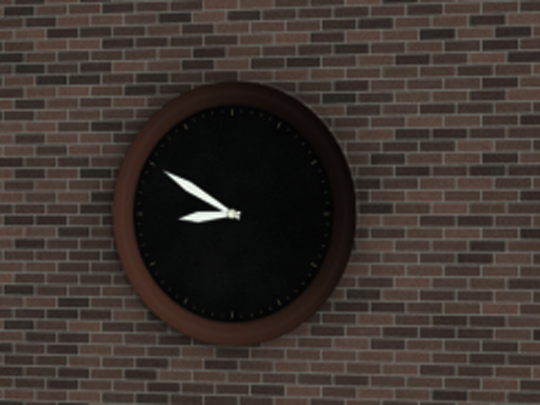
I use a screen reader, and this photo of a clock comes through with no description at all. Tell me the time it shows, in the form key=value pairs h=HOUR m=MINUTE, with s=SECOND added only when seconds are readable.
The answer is h=8 m=50
